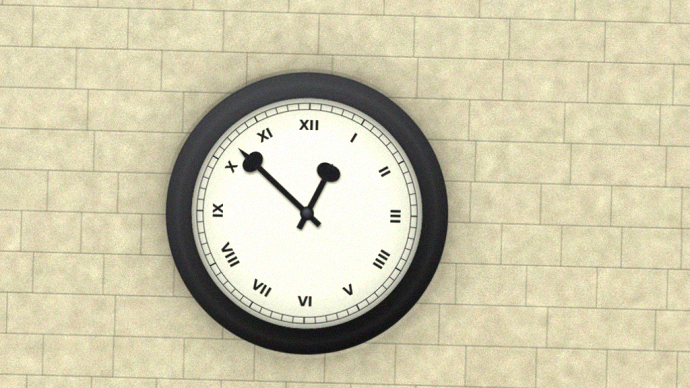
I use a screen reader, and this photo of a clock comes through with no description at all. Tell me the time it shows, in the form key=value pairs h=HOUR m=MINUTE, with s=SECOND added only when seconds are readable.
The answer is h=12 m=52
